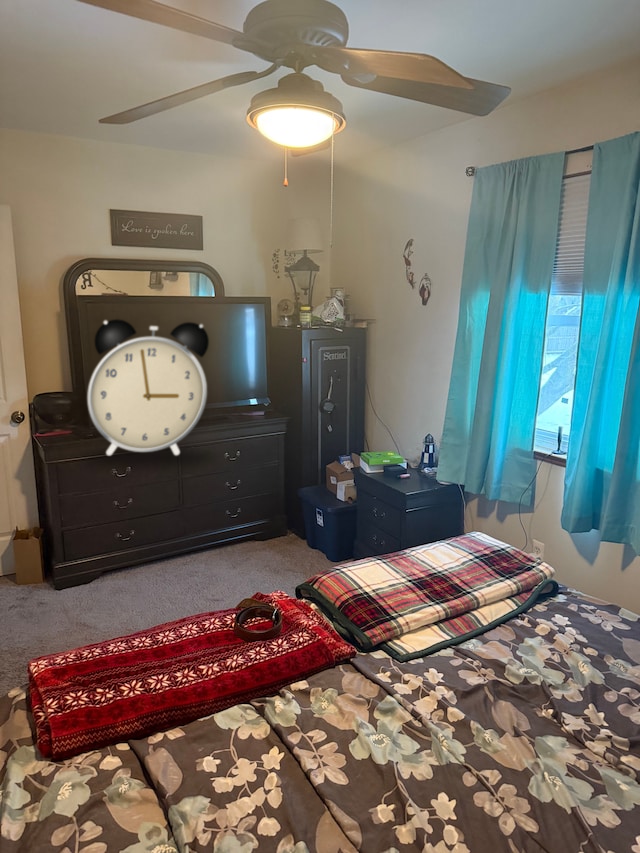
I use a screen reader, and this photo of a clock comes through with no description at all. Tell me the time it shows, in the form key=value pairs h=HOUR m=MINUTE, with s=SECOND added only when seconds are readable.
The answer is h=2 m=58
